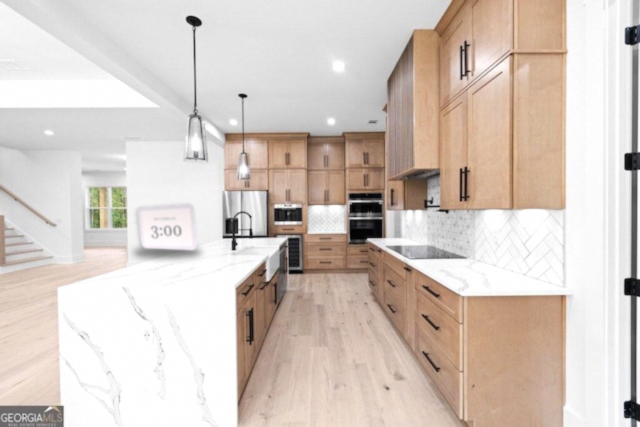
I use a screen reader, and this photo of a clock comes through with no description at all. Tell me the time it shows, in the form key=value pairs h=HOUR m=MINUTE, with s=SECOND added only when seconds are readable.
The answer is h=3 m=0
